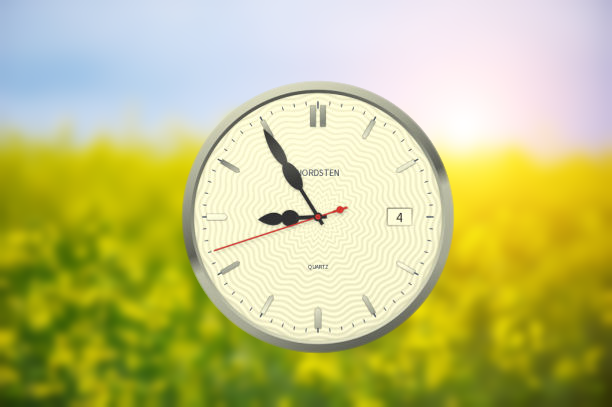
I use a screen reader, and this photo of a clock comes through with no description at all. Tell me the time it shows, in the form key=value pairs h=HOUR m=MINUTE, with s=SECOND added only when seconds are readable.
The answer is h=8 m=54 s=42
